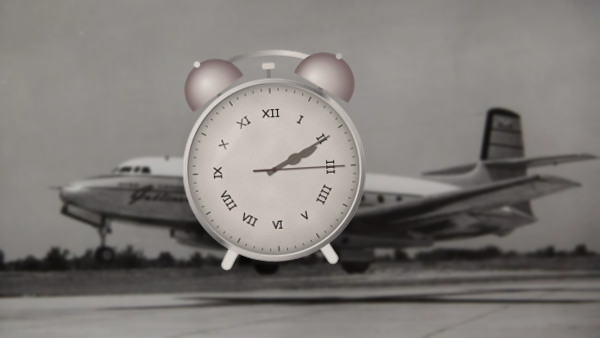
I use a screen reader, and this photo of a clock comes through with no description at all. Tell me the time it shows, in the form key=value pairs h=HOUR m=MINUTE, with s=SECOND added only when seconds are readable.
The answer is h=2 m=10 s=15
